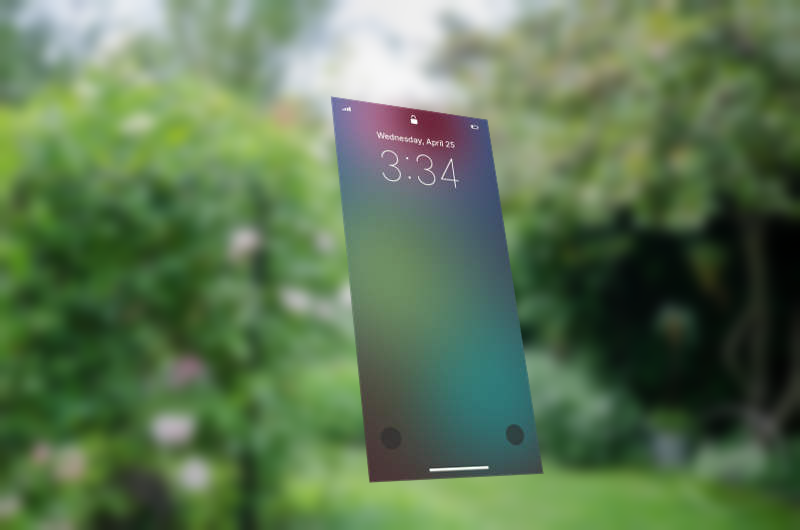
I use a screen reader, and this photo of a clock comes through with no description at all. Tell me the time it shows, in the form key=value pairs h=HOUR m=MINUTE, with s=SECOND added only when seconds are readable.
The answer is h=3 m=34
